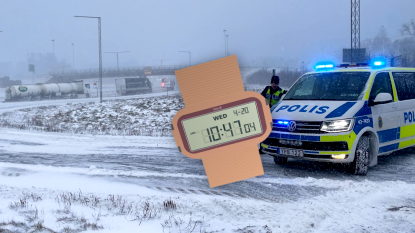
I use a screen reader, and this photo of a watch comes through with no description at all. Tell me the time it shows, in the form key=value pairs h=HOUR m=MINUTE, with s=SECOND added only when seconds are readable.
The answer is h=10 m=47 s=4
